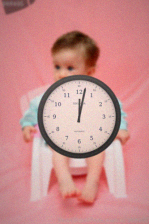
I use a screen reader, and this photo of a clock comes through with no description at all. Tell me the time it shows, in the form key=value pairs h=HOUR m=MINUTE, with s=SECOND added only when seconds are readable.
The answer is h=12 m=2
